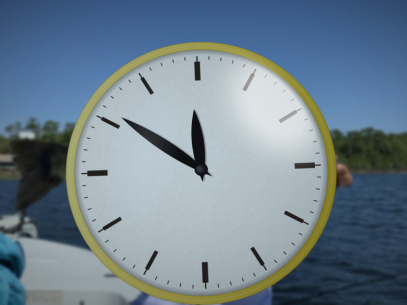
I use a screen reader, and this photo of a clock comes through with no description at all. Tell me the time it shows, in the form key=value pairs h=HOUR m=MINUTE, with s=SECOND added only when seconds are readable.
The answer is h=11 m=51
